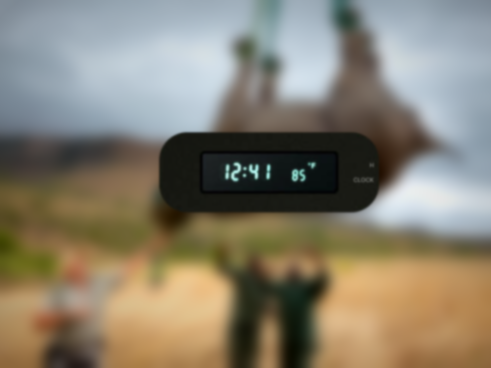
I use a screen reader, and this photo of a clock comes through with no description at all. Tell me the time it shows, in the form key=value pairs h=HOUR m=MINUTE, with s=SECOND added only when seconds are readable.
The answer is h=12 m=41
